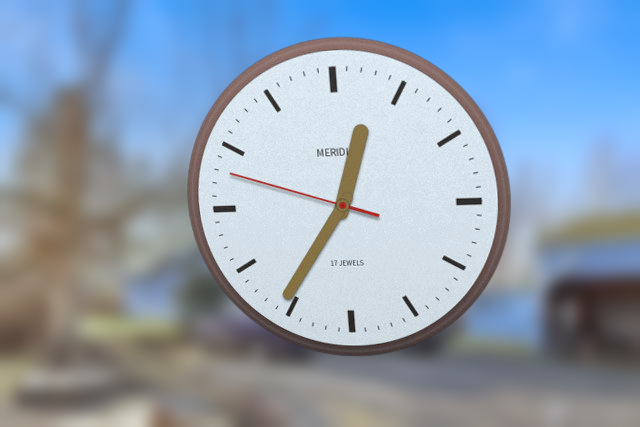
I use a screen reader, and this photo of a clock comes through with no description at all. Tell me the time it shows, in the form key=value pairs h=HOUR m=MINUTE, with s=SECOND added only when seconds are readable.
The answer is h=12 m=35 s=48
